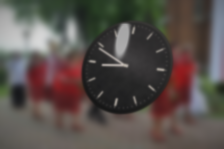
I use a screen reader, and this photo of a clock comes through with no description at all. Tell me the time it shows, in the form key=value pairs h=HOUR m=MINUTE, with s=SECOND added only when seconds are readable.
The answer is h=8 m=49
